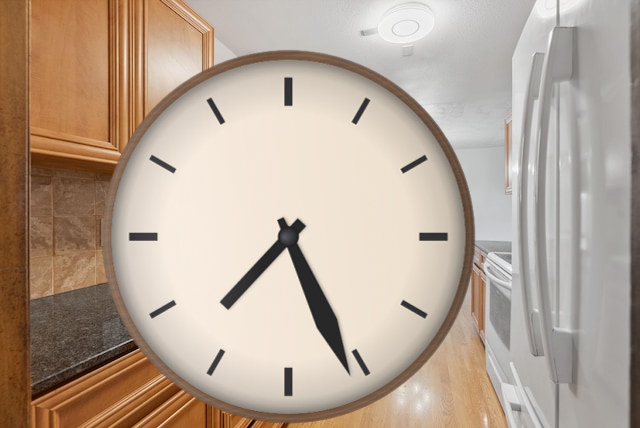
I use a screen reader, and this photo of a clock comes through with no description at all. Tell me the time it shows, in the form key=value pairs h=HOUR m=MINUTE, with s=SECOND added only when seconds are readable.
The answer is h=7 m=26
